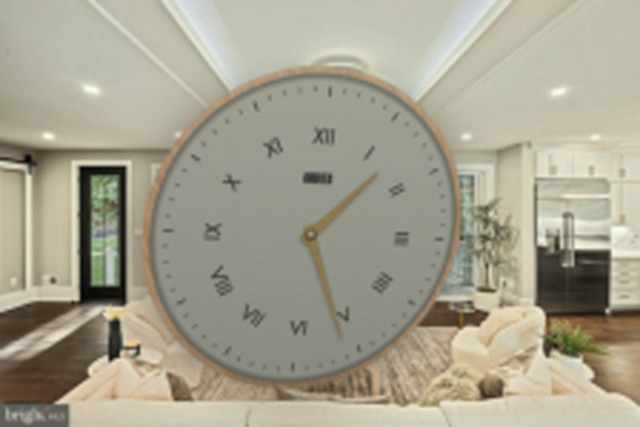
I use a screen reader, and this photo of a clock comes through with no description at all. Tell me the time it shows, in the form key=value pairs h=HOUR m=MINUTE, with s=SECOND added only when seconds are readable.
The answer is h=1 m=26
